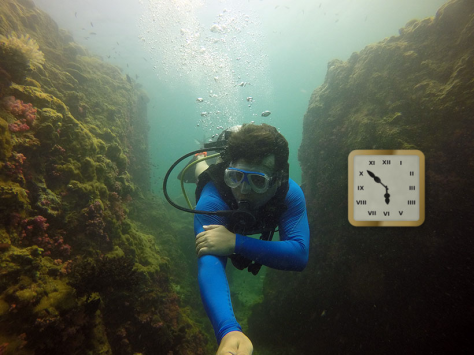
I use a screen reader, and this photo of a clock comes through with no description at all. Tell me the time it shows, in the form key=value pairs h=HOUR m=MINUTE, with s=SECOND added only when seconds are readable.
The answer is h=5 m=52
